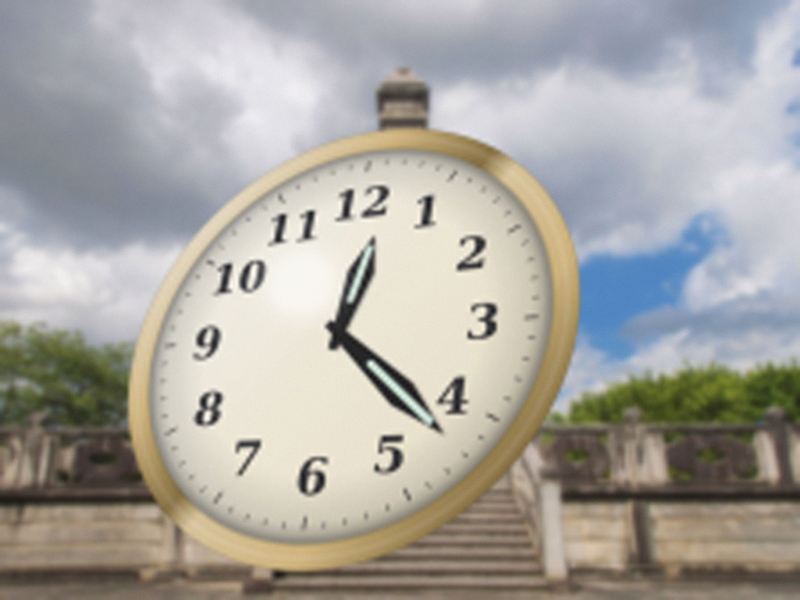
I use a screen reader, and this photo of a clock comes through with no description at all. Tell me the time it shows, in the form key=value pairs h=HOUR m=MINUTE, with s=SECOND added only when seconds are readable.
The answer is h=12 m=22
